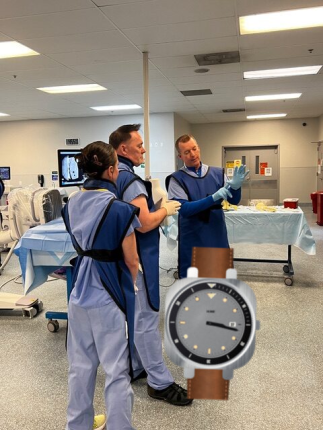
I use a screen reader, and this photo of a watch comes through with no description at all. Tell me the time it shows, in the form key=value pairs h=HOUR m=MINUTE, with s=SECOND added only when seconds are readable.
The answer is h=3 m=17
